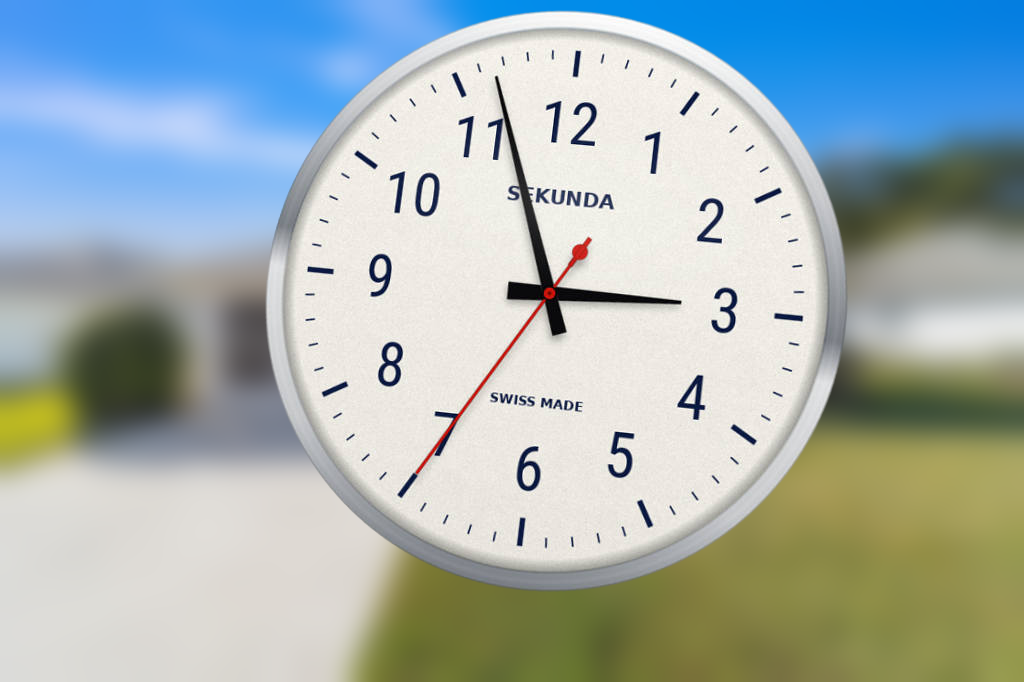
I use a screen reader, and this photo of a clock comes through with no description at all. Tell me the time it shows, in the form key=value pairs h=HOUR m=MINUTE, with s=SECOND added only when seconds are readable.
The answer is h=2 m=56 s=35
